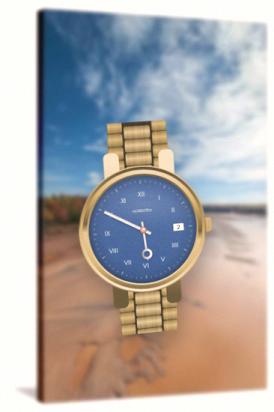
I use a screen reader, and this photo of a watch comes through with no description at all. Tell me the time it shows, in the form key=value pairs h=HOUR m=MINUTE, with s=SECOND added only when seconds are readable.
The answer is h=5 m=50
